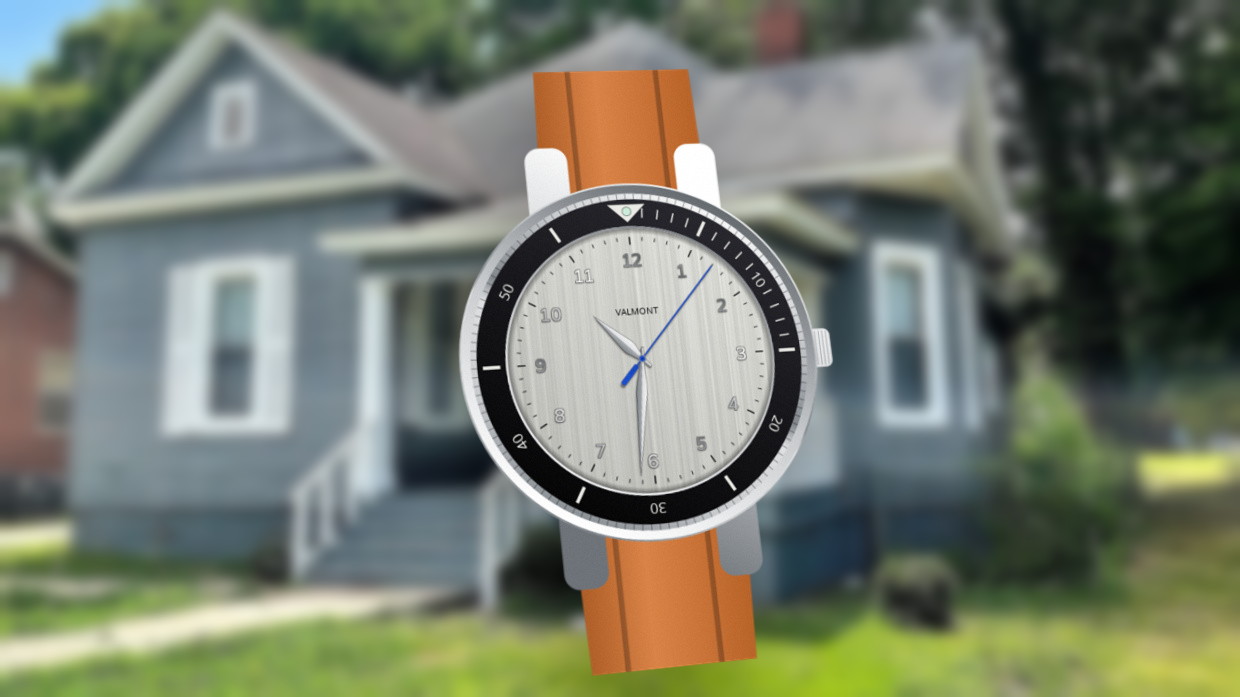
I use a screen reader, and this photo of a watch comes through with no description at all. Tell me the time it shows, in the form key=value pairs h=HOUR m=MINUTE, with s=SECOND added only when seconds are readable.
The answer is h=10 m=31 s=7
